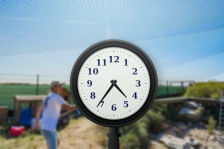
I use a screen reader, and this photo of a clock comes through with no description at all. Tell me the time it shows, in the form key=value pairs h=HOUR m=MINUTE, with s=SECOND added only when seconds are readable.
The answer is h=4 m=36
